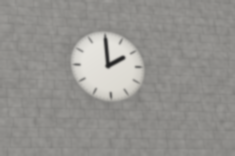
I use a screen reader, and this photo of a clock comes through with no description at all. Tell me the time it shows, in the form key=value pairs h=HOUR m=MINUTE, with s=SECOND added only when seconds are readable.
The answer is h=2 m=0
